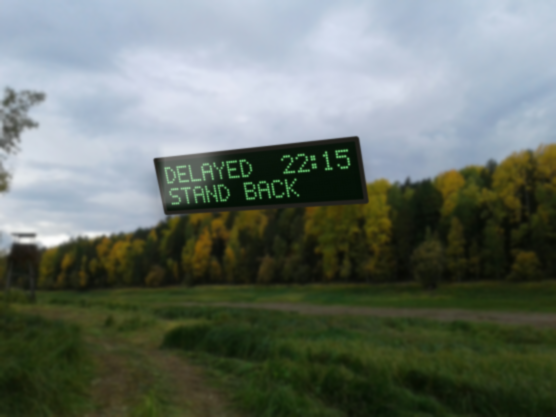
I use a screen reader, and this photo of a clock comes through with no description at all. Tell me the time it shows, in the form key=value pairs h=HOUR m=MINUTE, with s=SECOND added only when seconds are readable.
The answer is h=22 m=15
